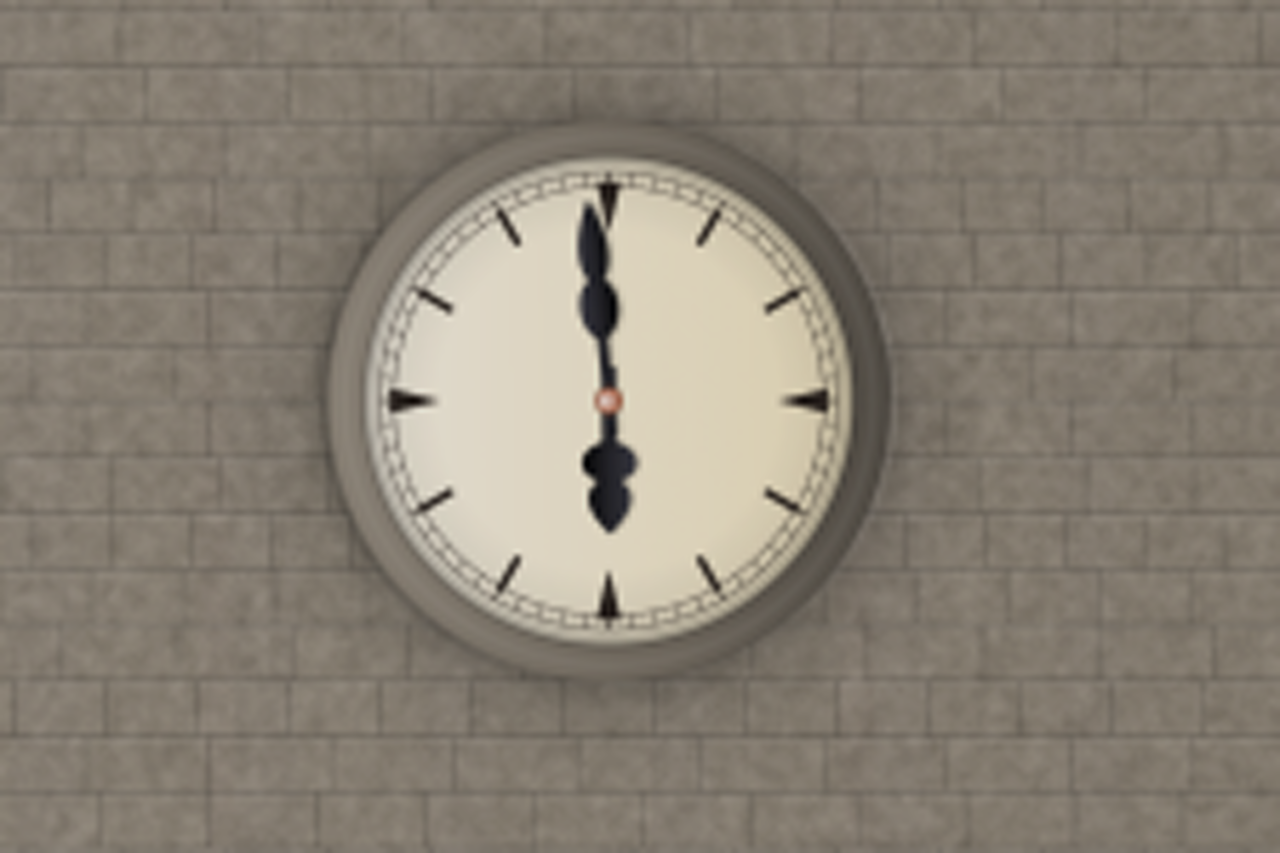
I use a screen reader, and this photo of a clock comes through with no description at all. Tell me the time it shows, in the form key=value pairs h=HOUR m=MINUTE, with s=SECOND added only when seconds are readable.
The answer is h=5 m=59
